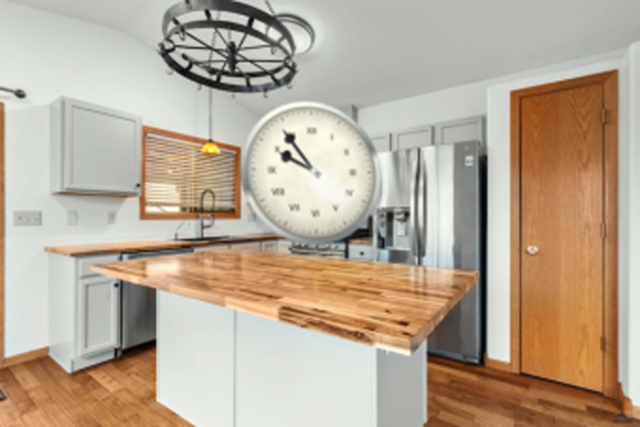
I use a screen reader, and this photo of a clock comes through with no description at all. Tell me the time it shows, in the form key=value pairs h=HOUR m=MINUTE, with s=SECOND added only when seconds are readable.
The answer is h=9 m=54
